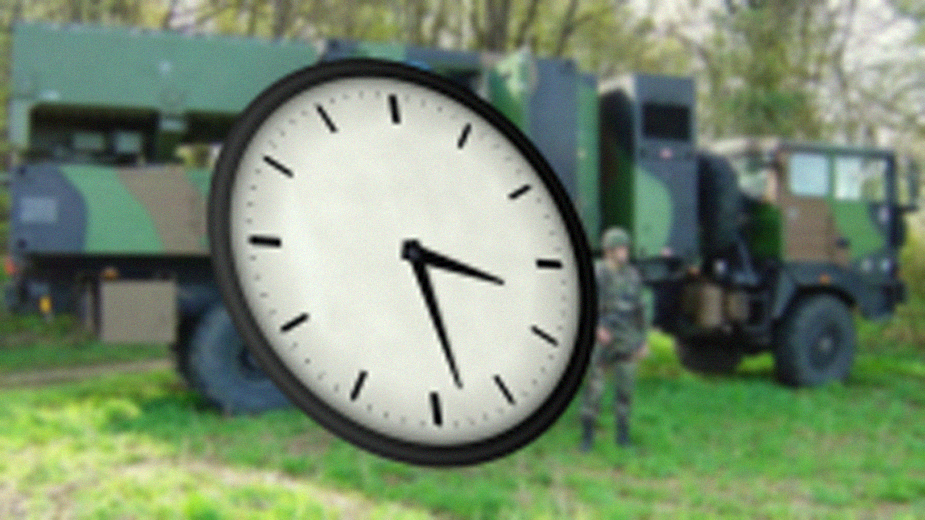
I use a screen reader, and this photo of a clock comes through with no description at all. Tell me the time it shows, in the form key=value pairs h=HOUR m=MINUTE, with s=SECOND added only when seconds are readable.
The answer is h=3 m=28
